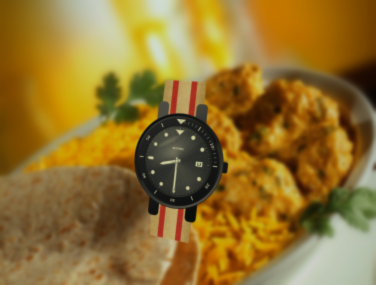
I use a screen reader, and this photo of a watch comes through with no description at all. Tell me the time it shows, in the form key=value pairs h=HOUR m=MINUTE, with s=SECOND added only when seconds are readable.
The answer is h=8 m=30
